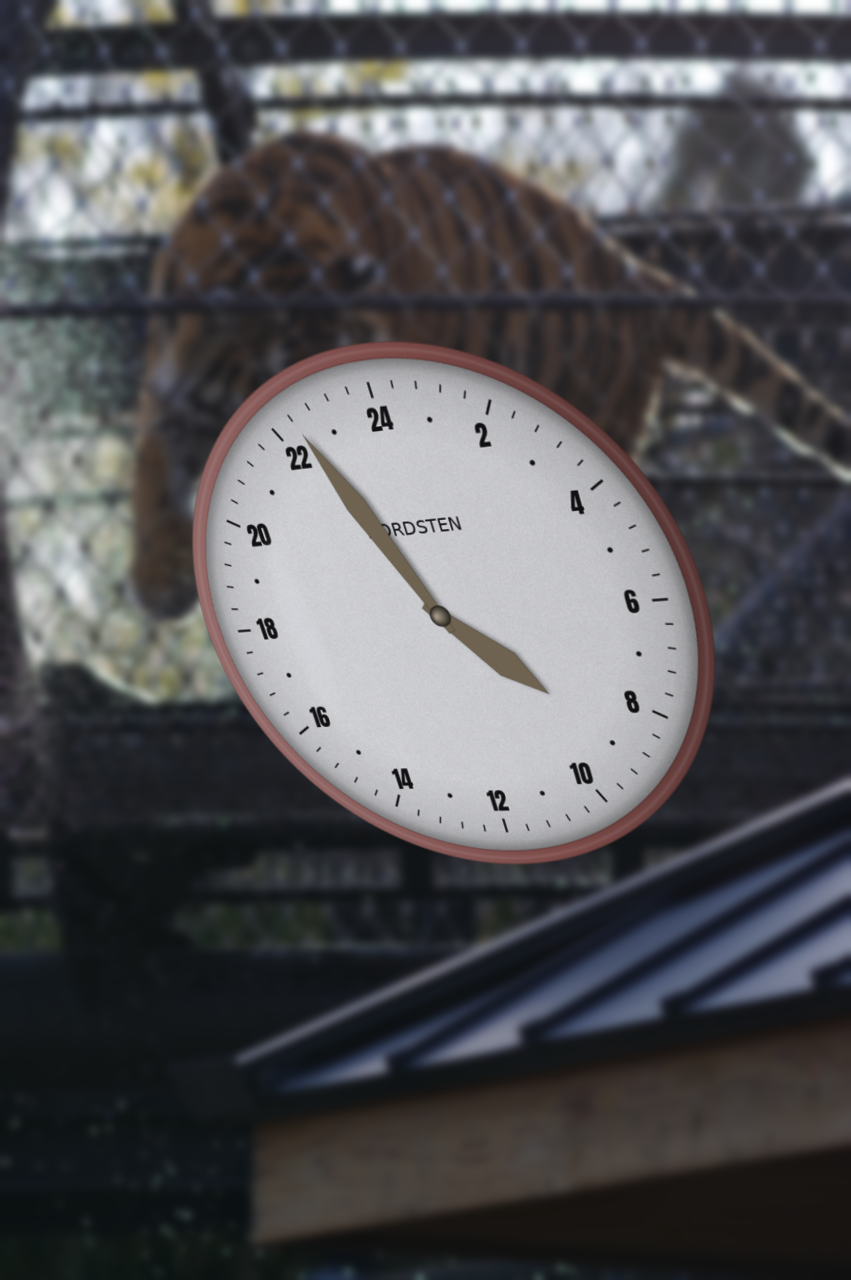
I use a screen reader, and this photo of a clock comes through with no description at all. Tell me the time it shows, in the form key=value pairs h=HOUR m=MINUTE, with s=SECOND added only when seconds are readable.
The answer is h=8 m=56
